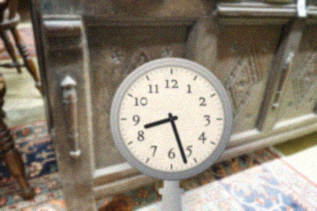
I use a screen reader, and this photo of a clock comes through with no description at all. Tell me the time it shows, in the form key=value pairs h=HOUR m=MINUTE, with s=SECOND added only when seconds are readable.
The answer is h=8 m=27
